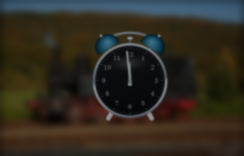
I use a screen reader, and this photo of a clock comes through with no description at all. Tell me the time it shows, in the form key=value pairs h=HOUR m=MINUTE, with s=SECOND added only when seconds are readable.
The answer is h=11 m=59
